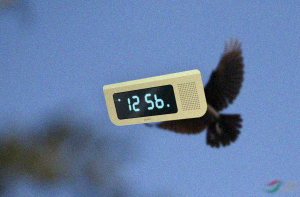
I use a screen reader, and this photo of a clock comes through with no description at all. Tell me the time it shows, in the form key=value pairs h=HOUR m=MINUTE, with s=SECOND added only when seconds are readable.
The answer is h=12 m=56
